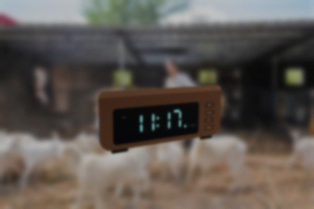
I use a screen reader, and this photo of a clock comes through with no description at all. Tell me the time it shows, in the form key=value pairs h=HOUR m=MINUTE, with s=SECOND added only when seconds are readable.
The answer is h=11 m=17
